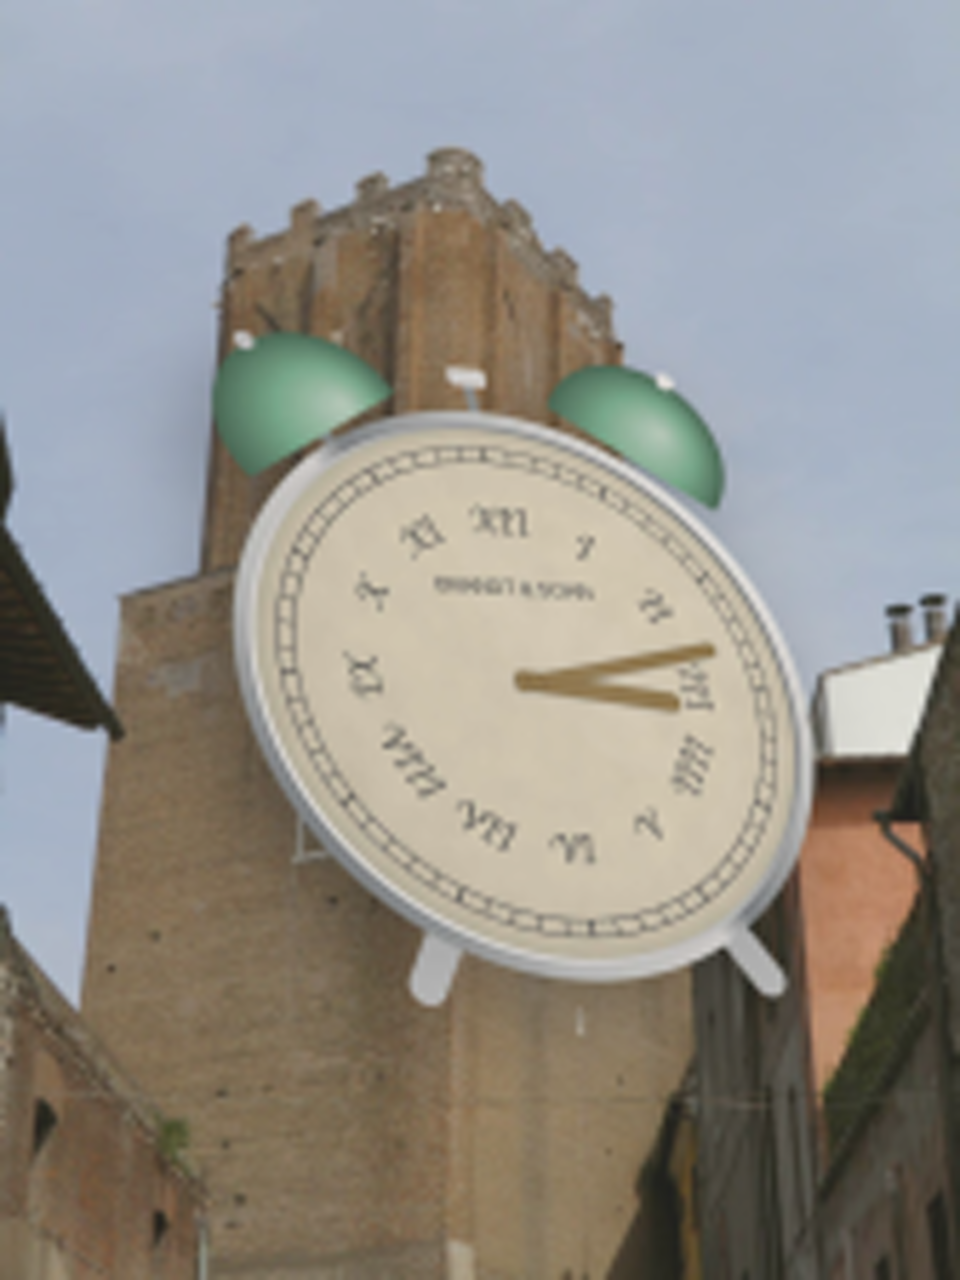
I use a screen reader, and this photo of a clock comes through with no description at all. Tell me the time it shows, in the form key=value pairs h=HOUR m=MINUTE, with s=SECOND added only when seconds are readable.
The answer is h=3 m=13
